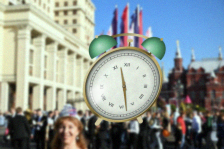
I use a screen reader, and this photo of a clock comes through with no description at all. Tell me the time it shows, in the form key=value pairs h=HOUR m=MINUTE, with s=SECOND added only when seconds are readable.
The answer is h=11 m=28
